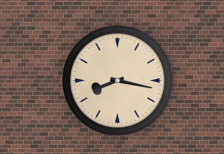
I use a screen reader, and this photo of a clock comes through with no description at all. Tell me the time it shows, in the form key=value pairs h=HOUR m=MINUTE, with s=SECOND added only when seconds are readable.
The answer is h=8 m=17
